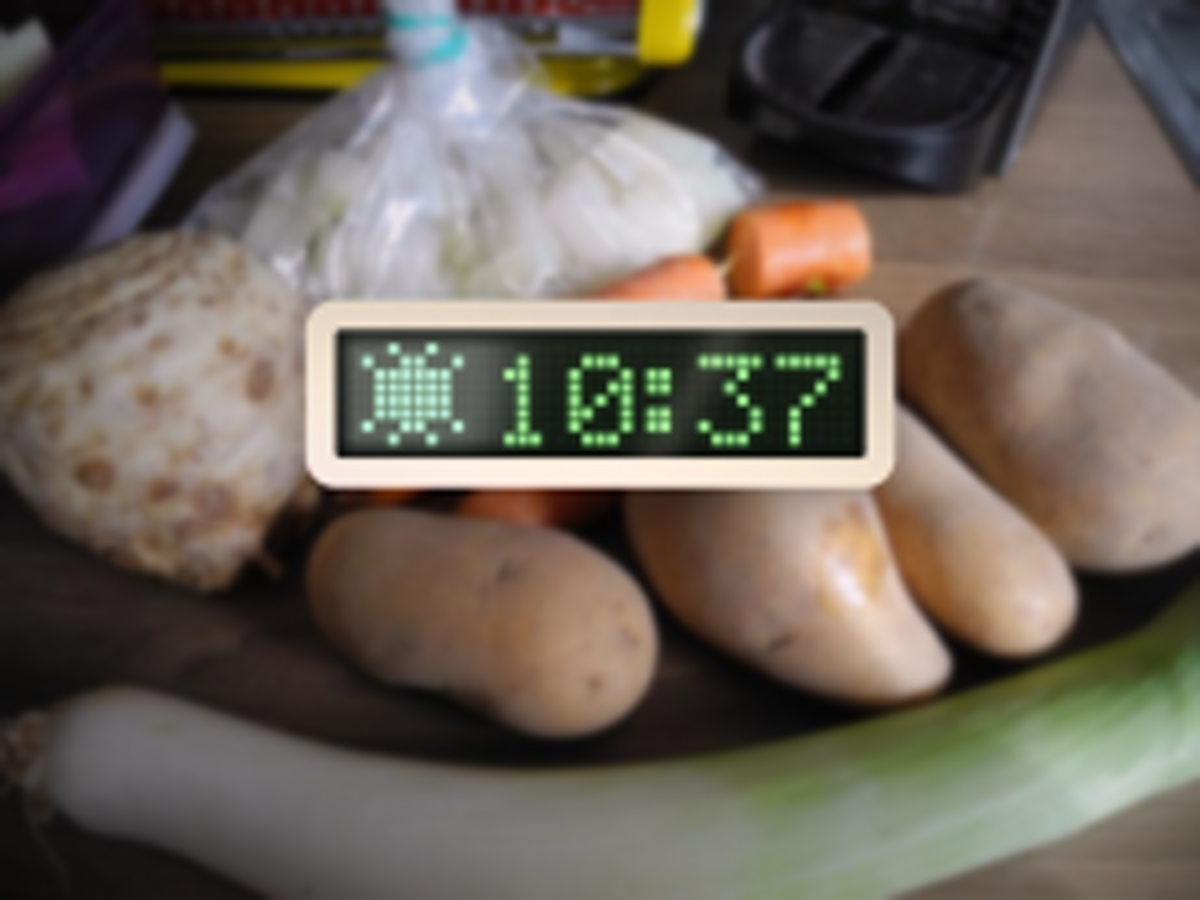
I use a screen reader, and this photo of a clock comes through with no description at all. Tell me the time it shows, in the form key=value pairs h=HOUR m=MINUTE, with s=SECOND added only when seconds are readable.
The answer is h=10 m=37
